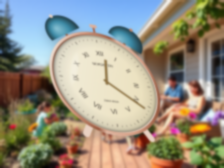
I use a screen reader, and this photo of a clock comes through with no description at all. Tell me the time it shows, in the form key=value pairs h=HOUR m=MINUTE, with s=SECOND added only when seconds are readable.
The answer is h=12 m=21
